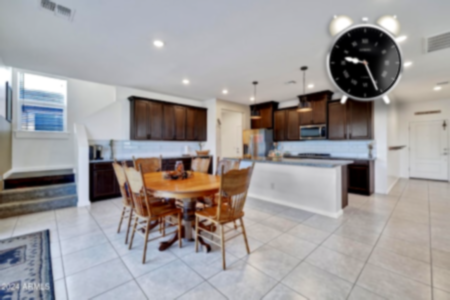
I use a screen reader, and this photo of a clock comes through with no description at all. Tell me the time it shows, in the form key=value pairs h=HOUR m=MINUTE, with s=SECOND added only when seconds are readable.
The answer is h=9 m=26
